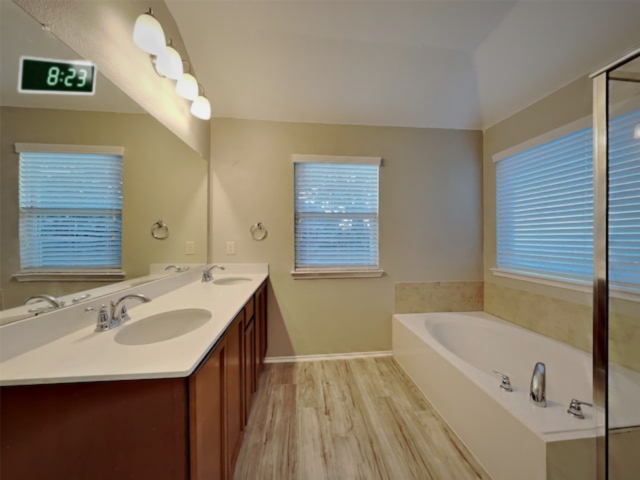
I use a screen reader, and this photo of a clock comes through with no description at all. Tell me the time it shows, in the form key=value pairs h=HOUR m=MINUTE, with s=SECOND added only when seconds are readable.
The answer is h=8 m=23
